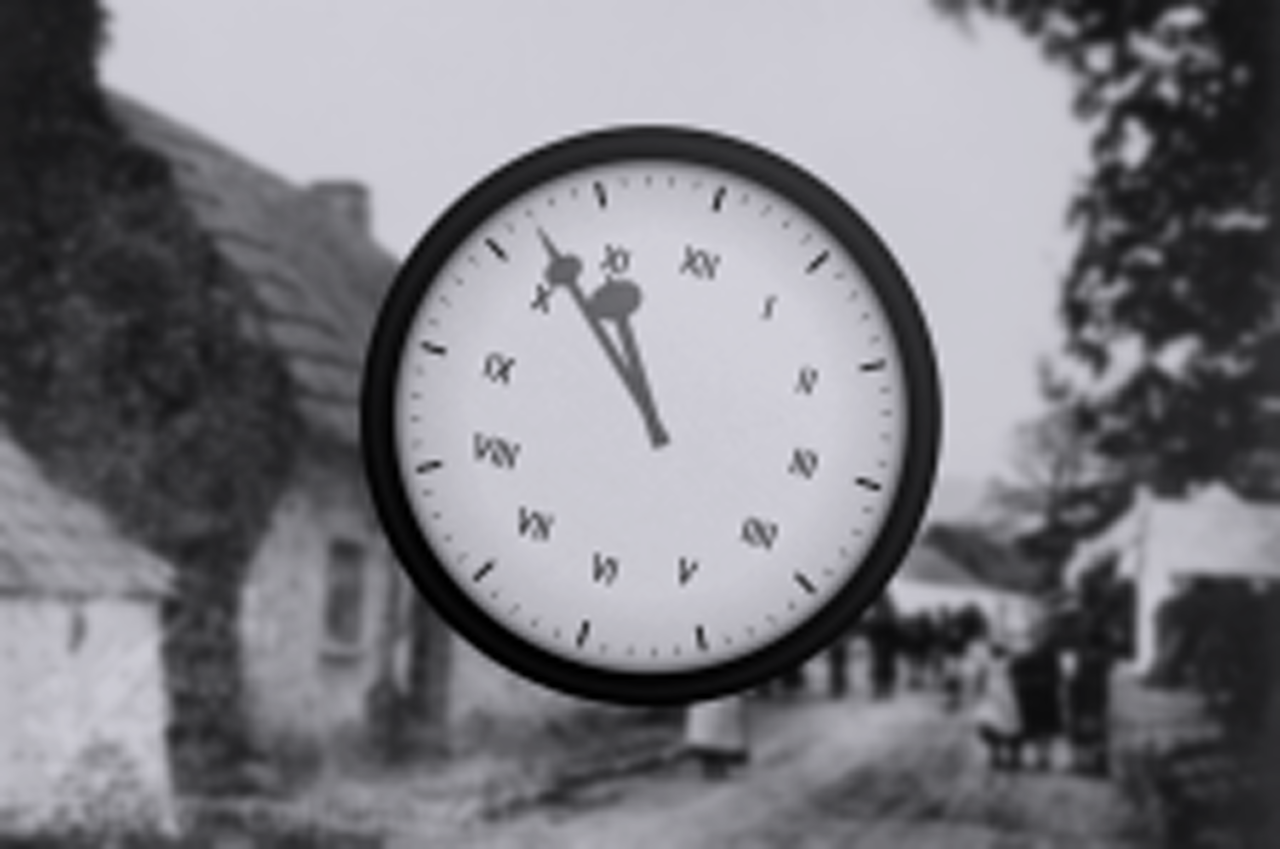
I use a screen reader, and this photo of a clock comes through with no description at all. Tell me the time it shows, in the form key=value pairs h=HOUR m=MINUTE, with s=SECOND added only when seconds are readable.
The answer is h=10 m=52
